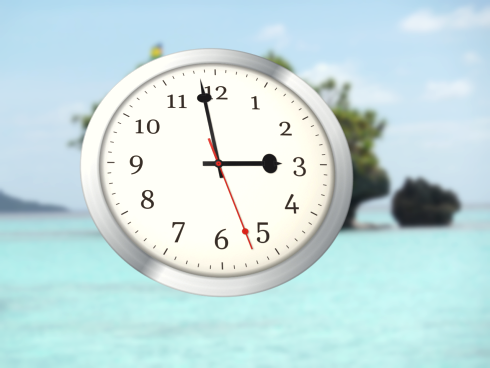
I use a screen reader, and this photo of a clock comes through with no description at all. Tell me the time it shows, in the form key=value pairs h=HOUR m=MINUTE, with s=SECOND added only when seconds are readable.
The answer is h=2 m=58 s=27
